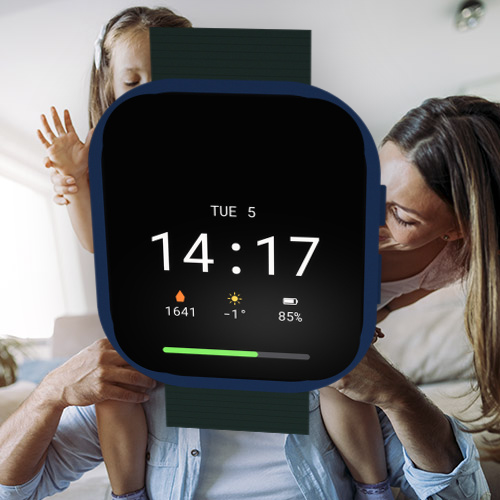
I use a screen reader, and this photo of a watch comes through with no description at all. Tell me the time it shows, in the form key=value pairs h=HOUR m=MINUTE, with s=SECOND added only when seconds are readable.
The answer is h=14 m=17
